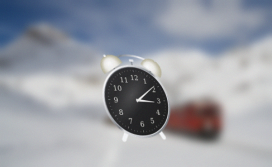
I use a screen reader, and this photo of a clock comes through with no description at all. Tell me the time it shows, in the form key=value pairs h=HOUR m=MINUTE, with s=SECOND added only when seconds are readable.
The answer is h=3 m=9
